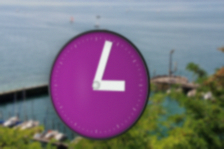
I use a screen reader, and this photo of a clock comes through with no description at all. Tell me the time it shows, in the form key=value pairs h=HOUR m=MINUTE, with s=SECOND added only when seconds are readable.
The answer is h=3 m=3
